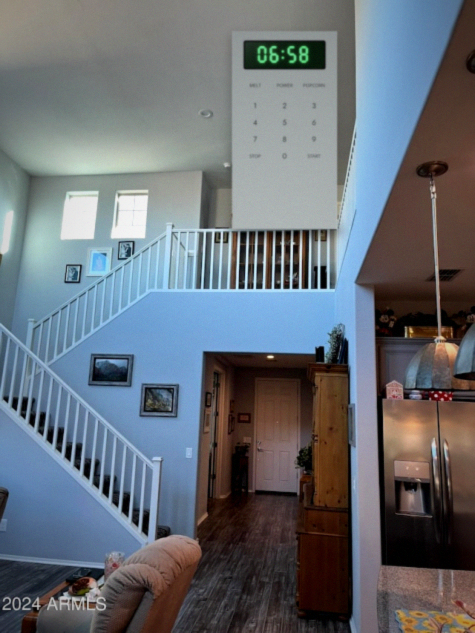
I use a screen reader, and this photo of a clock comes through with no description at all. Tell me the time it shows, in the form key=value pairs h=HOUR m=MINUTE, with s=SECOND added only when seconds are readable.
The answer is h=6 m=58
